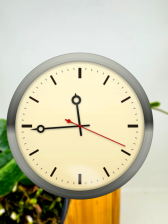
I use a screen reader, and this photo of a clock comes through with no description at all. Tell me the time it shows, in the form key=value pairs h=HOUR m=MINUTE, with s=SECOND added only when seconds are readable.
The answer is h=11 m=44 s=19
